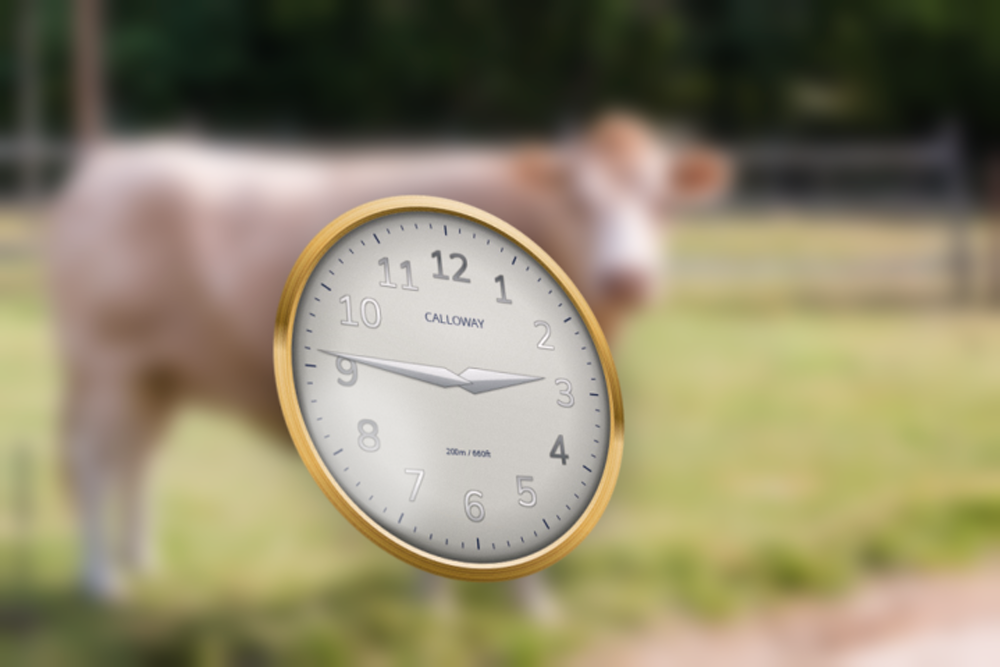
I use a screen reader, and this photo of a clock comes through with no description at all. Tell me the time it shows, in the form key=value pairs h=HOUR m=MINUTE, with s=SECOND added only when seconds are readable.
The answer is h=2 m=46
